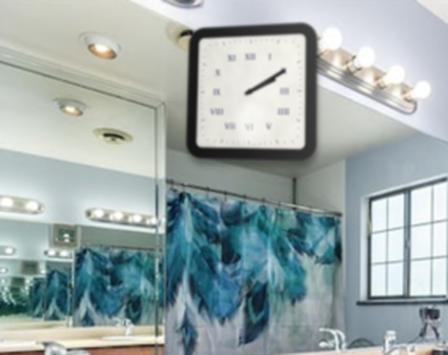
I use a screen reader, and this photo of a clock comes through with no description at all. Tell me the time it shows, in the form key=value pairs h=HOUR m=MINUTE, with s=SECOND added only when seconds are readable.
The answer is h=2 m=10
